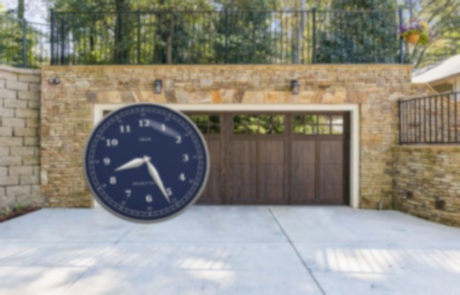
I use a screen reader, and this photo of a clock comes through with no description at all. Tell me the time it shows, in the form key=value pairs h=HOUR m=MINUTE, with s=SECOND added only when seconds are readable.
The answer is h=8 m=26
